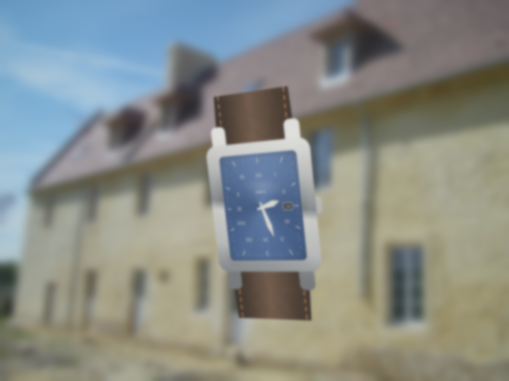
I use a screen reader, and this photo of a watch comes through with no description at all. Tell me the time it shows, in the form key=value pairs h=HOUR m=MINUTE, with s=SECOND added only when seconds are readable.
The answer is h=2 m=27
